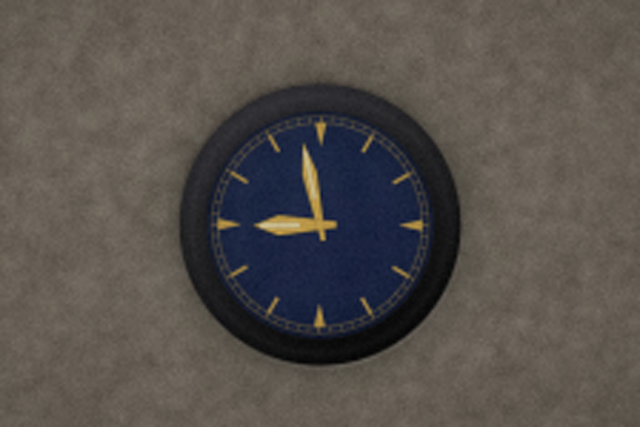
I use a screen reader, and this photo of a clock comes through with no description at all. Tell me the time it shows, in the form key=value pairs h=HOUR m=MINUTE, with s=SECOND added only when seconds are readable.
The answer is h=8 m=58
